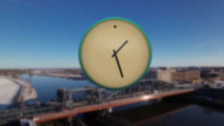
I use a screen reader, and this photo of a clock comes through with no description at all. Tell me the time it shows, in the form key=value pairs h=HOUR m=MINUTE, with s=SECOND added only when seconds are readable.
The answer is h=1 m=27
